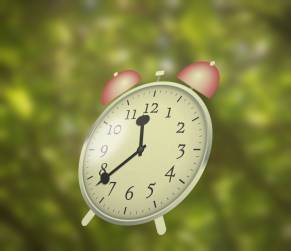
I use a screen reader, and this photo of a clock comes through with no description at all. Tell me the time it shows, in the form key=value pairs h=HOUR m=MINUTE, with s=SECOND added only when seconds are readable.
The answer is h=11 m=38
